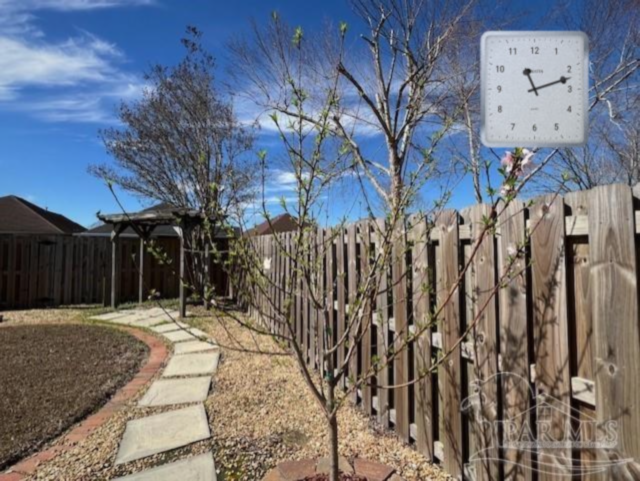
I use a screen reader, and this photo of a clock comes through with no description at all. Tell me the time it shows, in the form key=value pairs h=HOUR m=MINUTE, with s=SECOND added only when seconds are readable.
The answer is h=11 m=12
